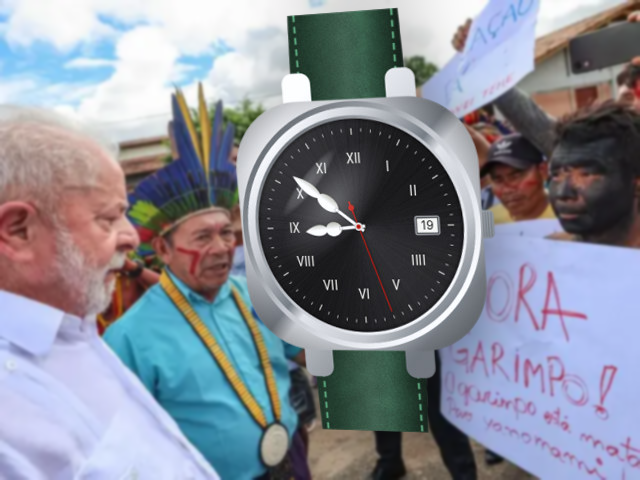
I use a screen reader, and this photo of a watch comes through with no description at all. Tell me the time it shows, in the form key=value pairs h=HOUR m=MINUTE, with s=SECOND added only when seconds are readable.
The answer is h=8 m=51 s=27
